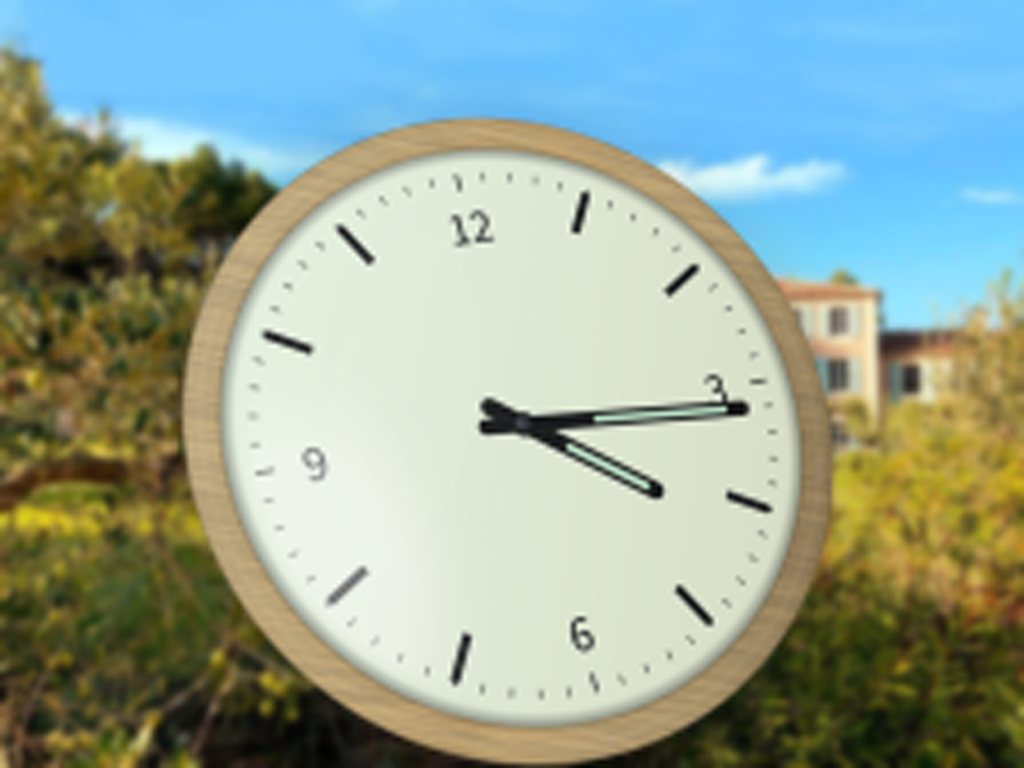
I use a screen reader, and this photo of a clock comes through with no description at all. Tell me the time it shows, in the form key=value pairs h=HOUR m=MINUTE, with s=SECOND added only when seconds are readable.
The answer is h=4 m=16
